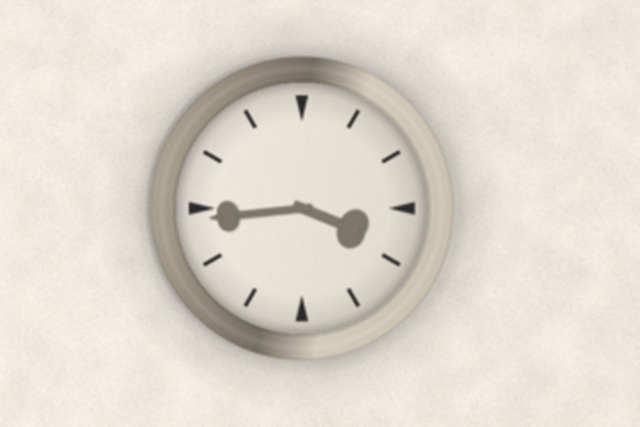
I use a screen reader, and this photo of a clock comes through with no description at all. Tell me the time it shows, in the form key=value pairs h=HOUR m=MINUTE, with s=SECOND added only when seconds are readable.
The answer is h=3 m=44
